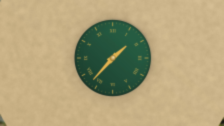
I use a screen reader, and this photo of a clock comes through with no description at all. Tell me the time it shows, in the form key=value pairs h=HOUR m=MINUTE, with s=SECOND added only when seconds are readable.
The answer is h=1 m=37
